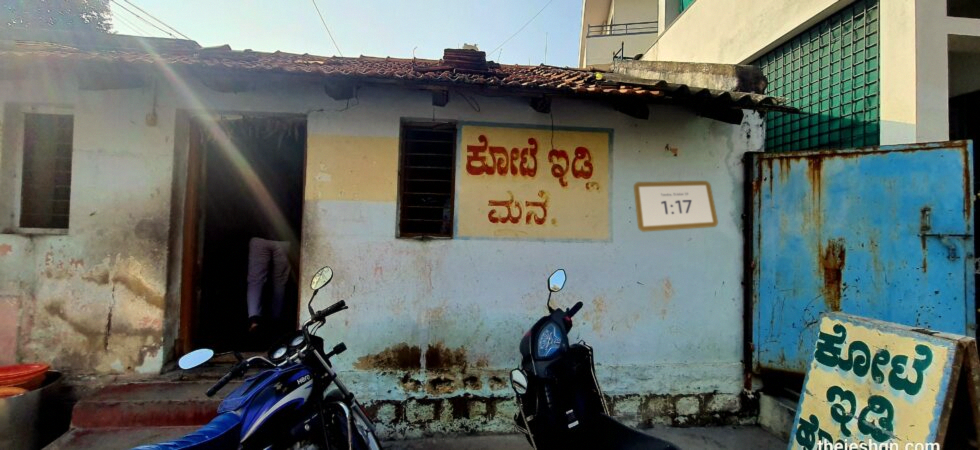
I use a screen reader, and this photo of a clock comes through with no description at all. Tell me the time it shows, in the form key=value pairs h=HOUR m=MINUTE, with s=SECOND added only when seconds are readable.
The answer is h=1 m=17
